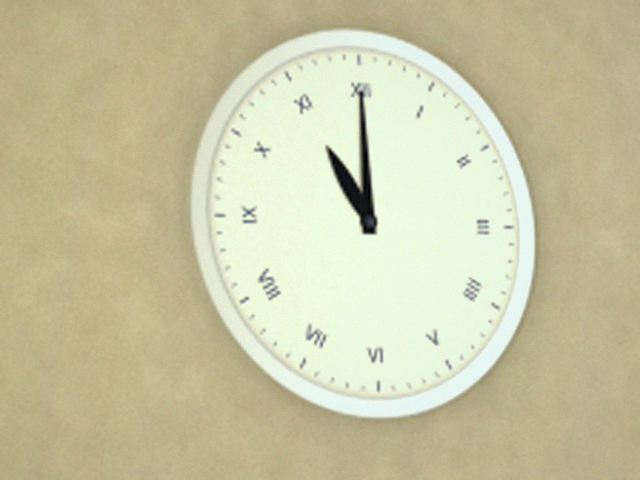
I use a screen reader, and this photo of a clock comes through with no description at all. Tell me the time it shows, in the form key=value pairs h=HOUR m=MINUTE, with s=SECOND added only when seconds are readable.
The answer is h=11 m=0
